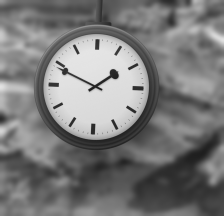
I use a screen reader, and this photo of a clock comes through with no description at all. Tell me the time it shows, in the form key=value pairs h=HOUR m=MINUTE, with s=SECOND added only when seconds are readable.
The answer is h=1 m=49
